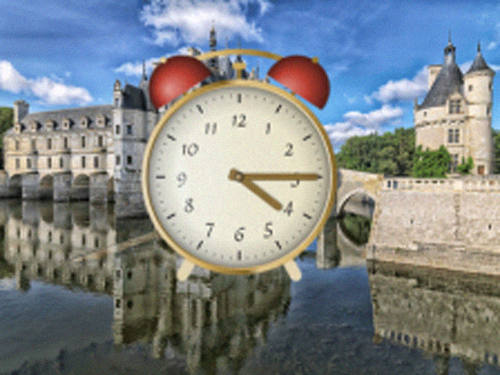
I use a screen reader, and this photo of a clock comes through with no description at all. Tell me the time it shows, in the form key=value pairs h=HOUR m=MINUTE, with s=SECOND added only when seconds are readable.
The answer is h=4 m=15
